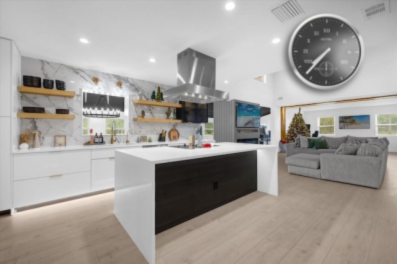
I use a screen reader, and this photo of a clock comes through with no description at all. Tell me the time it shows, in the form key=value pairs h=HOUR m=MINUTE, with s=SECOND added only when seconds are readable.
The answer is h=7 m=37
